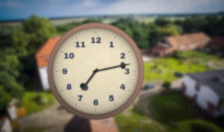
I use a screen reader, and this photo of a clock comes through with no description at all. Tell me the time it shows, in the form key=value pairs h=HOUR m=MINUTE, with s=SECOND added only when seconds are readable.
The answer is h=7 m=13
